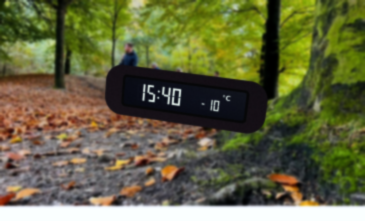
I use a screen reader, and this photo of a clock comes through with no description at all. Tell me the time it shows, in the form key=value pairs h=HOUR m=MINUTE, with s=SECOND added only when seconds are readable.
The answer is h=15 m=40
